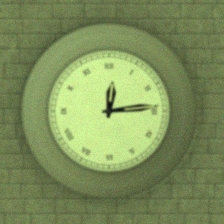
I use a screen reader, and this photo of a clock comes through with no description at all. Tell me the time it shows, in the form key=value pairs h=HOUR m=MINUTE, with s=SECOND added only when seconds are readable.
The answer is h=12 m=14
